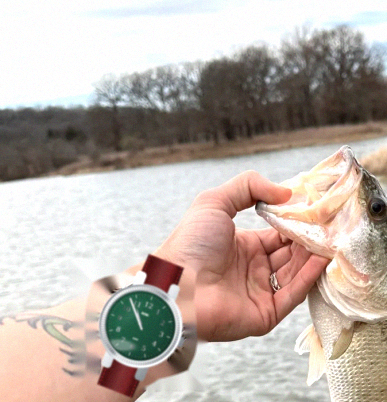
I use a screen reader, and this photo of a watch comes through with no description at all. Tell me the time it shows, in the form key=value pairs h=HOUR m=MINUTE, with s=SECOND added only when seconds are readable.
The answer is h=10 m=53
